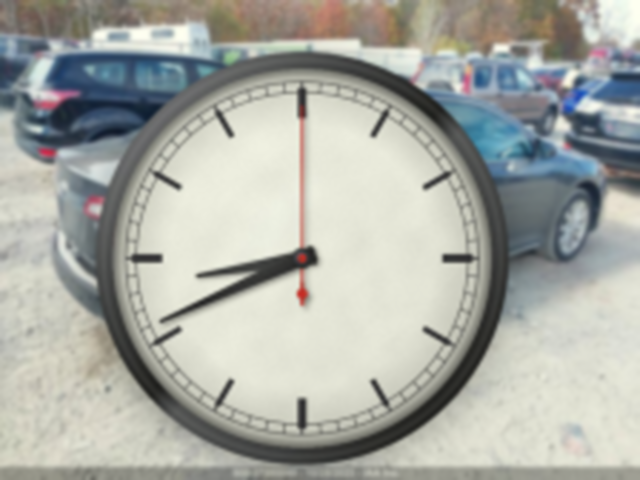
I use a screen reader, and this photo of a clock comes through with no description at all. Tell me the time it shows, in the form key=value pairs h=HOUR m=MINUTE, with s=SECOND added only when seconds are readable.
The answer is h=8 m=41 s=0
